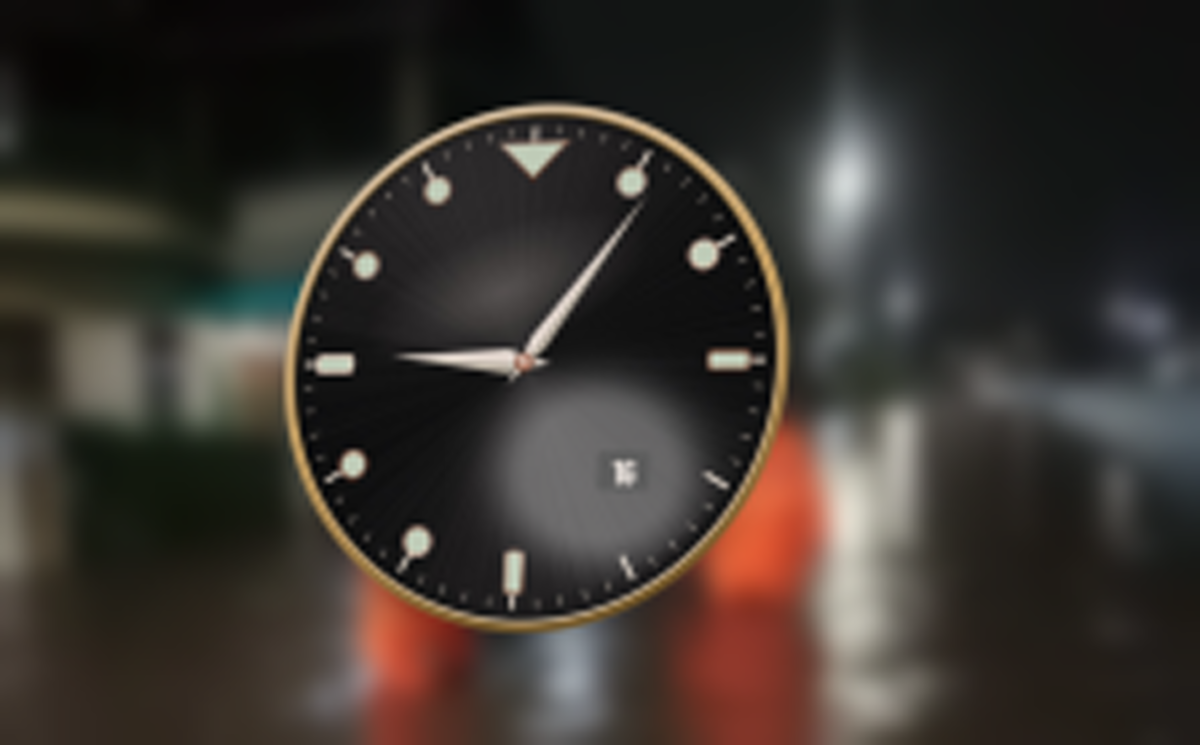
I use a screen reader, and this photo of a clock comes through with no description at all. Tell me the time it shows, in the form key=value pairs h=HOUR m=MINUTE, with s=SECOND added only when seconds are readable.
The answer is h=9 m=6
